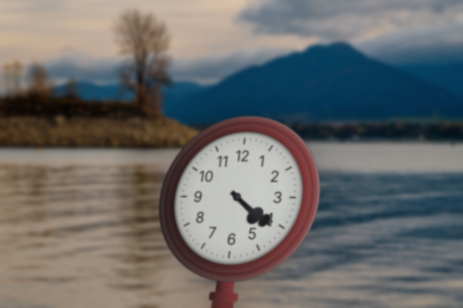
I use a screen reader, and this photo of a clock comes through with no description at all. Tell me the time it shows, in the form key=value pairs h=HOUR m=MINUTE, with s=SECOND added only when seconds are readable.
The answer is h=4 m=21
